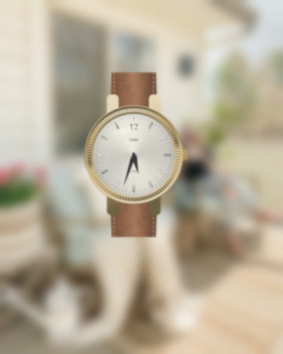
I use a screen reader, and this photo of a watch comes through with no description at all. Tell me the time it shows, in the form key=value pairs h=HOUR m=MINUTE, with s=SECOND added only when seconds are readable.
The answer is h=5 m=33
